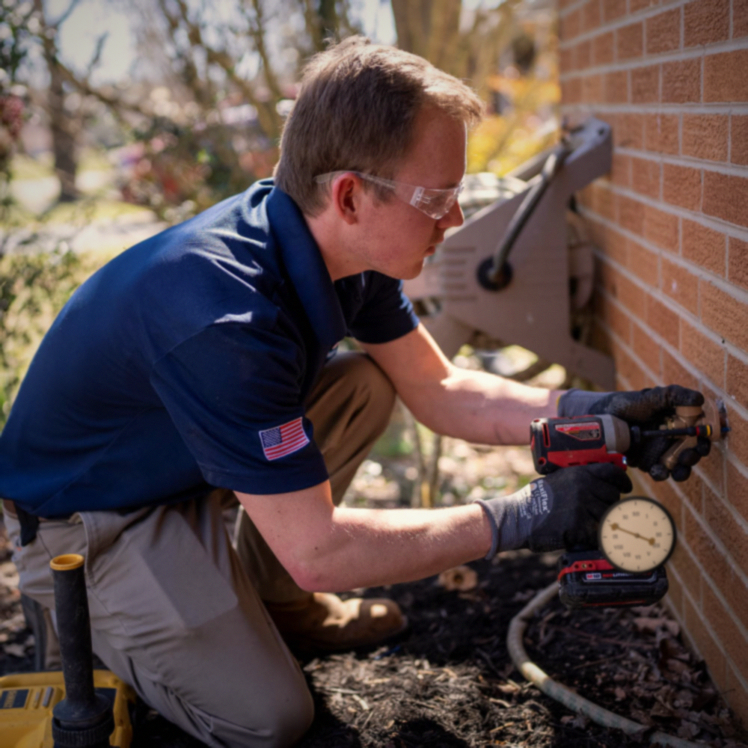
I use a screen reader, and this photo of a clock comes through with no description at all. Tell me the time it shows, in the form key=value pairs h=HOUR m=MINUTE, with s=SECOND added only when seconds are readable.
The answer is h=3 m=49
